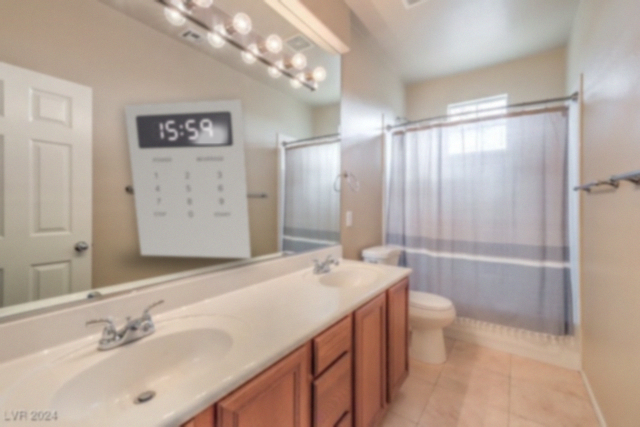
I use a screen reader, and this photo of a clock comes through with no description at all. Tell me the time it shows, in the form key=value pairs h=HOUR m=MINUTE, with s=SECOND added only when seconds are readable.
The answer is h=15 m=59
